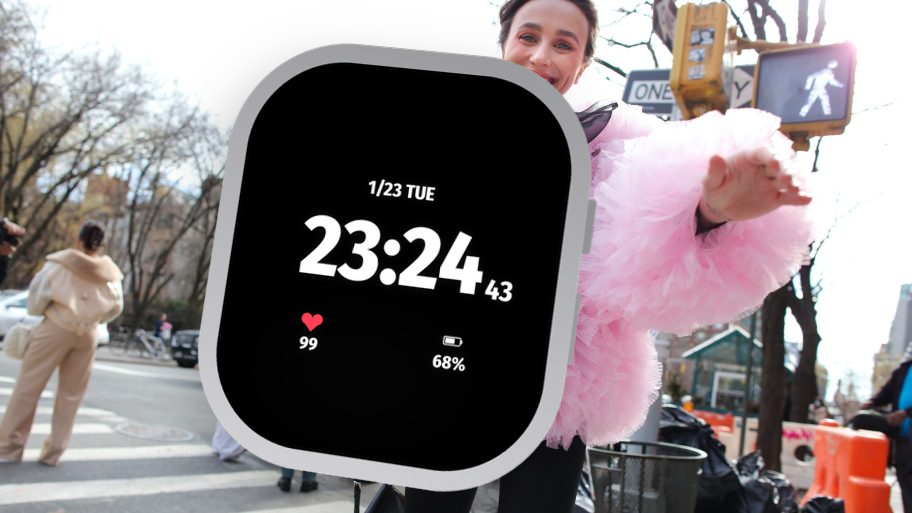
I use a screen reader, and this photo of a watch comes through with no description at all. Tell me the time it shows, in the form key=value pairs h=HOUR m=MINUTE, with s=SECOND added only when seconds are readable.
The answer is h=23 m=24 s=43
